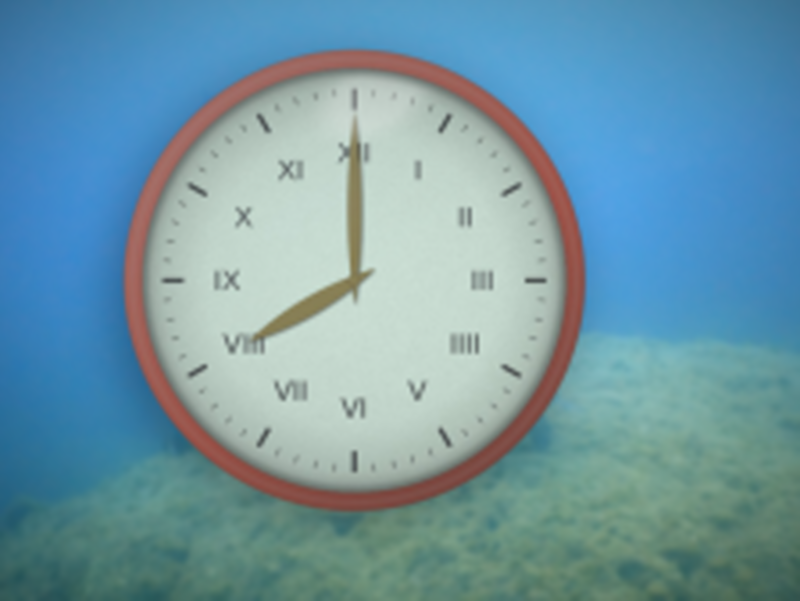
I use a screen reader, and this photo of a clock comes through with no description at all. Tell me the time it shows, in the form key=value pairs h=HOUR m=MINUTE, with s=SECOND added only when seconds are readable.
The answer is h=8 m=0
